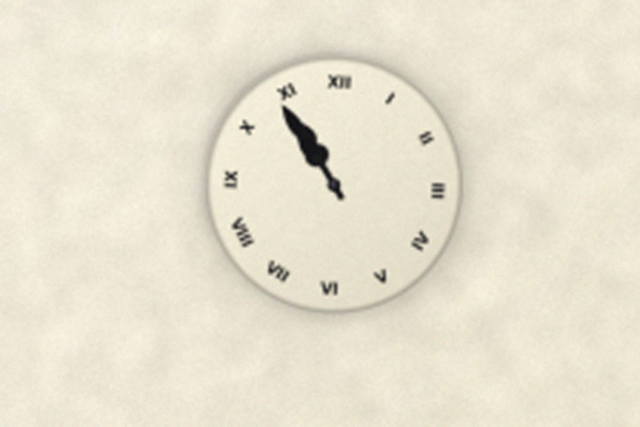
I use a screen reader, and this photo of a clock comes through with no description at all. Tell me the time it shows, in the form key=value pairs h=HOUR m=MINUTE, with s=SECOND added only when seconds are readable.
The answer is h=10 m=54
